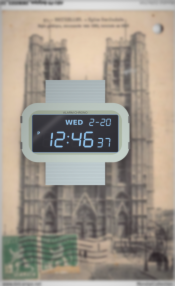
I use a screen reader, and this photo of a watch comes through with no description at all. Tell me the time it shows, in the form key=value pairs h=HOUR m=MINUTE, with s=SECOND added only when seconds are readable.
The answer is h=12 m=46 s=37
